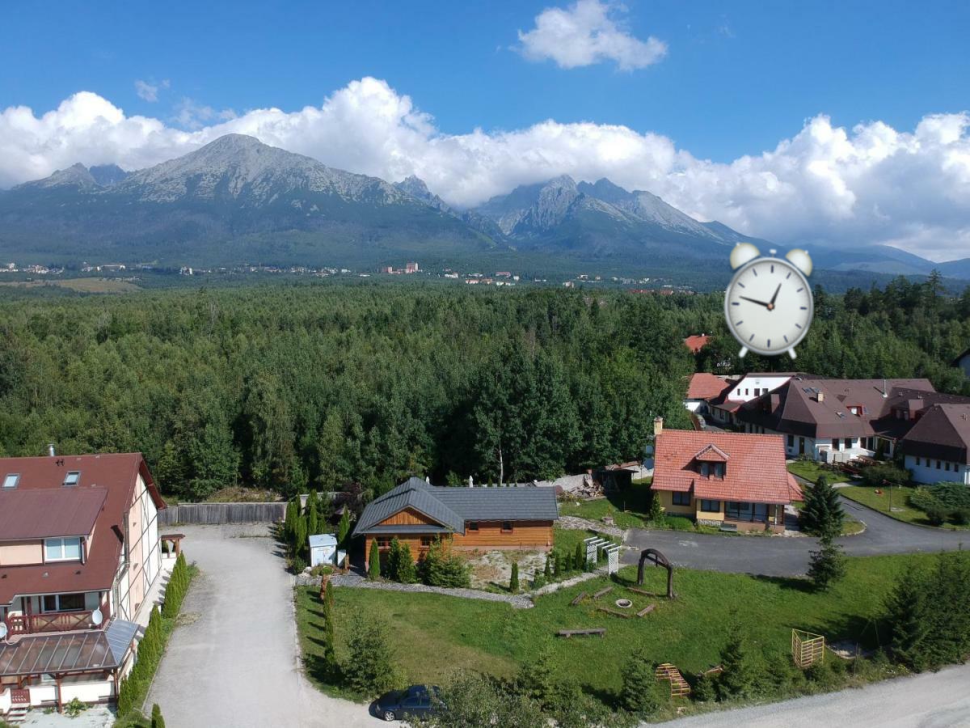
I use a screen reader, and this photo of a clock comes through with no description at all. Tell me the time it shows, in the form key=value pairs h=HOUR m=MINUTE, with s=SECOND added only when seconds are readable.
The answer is h=12 m=47
